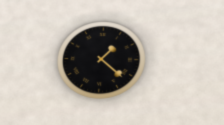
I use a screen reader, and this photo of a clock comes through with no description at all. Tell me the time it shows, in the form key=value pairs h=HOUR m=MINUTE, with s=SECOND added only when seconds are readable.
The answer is h=1 m=22
